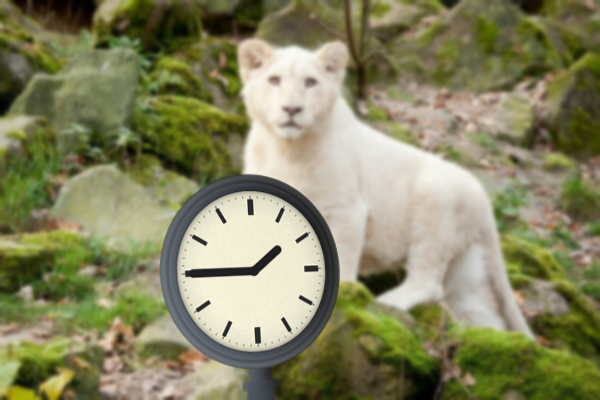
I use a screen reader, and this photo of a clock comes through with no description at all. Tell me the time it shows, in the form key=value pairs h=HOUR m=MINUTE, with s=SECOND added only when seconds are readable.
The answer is h=1 m=45
